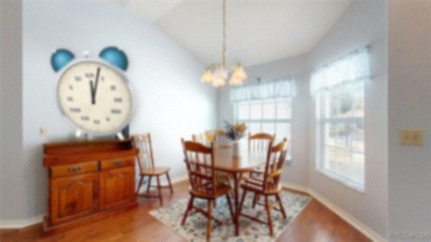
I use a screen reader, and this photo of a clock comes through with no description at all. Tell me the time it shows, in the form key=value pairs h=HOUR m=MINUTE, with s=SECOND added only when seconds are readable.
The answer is h=12 m=3
